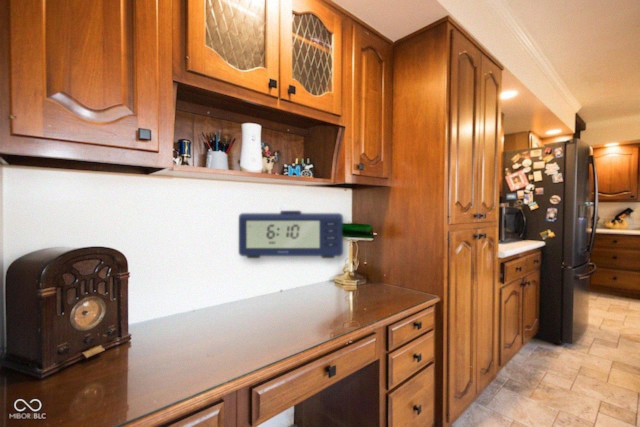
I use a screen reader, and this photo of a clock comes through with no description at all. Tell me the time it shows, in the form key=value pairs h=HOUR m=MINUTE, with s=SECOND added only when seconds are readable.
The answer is h=6 m=10
